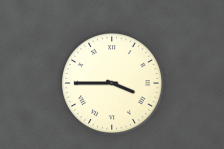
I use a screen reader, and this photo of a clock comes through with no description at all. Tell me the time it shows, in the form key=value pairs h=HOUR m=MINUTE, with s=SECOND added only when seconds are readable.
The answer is h=3 m=45
